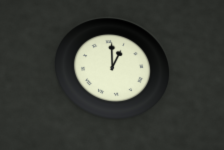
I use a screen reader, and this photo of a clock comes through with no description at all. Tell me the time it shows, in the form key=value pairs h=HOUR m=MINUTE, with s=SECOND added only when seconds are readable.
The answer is h=1 m=1
